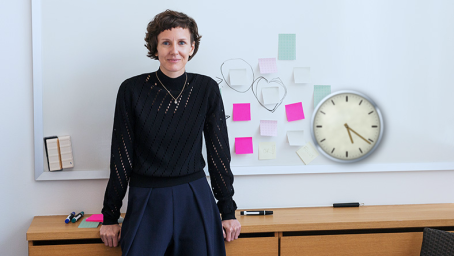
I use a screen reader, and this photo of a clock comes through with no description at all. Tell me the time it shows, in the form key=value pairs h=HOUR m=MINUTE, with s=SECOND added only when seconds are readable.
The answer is h=5 m=21
